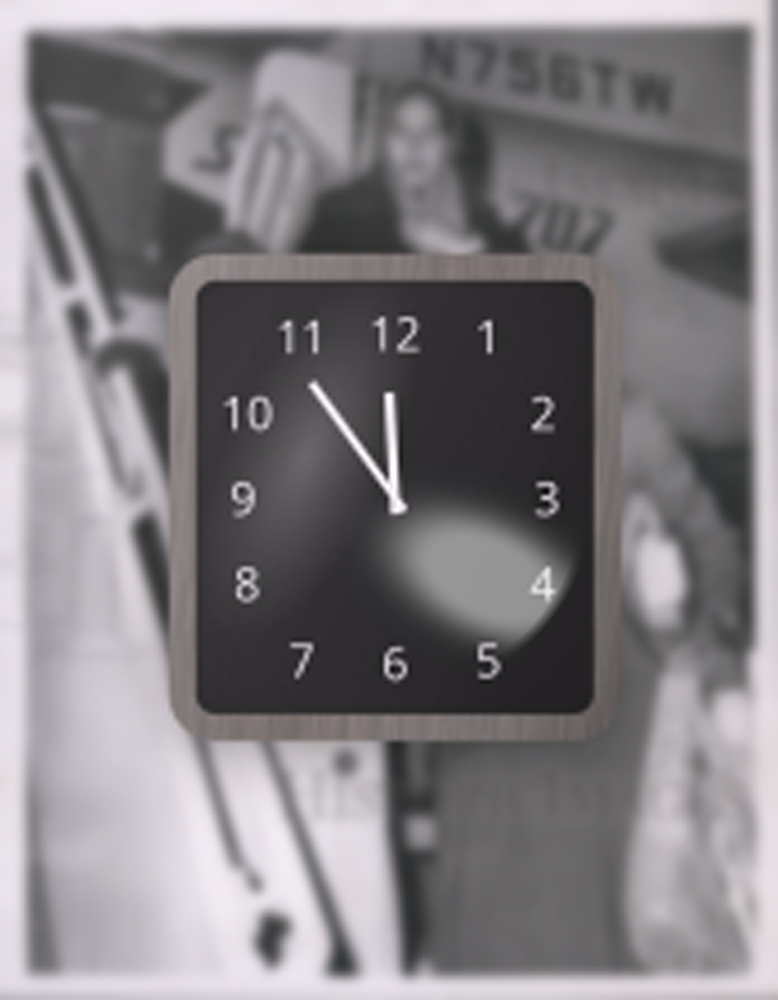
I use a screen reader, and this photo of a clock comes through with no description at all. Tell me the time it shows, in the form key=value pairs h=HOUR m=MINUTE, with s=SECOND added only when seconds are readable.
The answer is h=11 m=54
